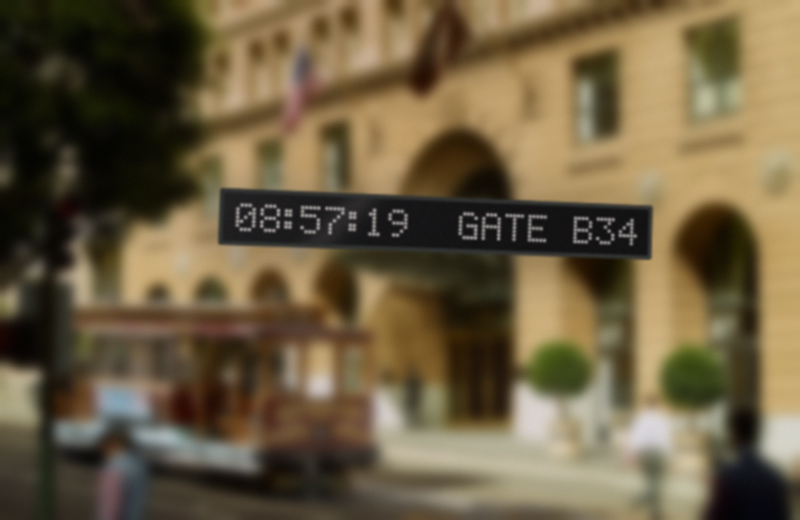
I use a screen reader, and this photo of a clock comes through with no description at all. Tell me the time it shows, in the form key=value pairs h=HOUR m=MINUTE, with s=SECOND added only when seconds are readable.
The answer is h=8 m=57 s=19
